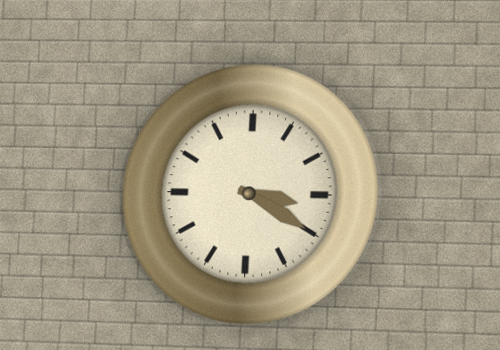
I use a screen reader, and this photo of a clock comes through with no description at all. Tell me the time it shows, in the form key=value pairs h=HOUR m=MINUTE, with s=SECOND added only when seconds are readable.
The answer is h=3 m=20
